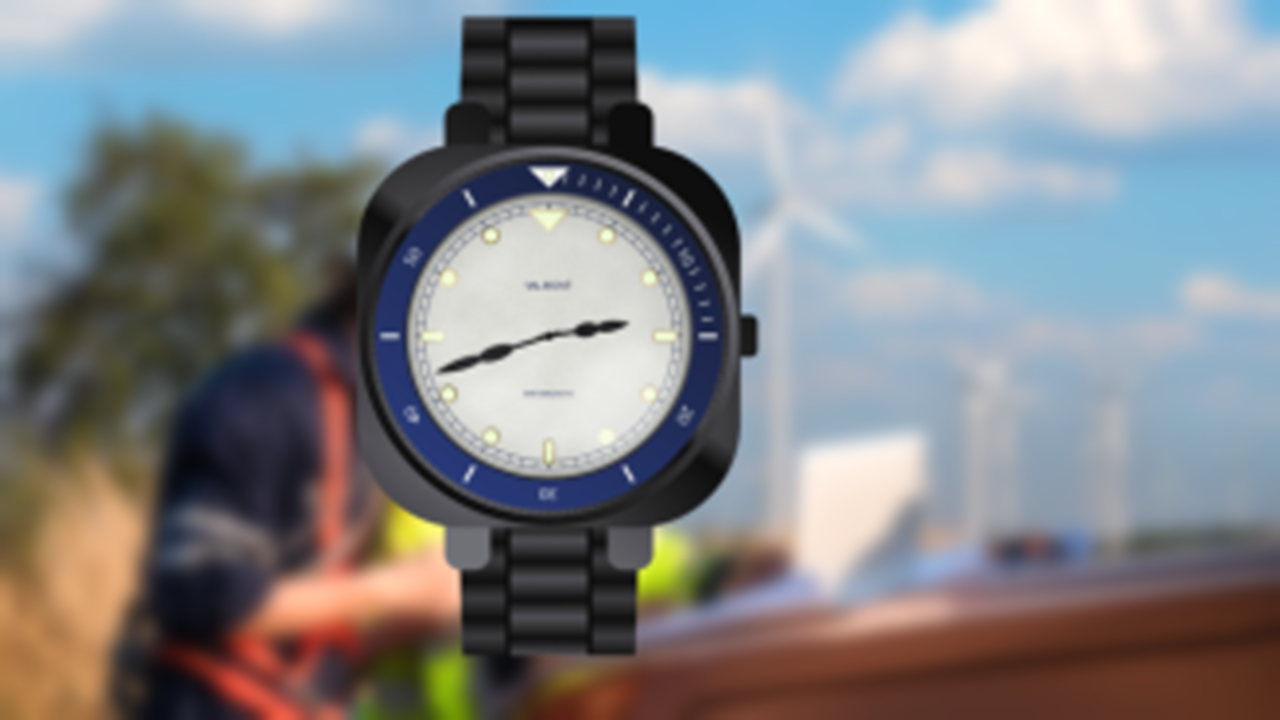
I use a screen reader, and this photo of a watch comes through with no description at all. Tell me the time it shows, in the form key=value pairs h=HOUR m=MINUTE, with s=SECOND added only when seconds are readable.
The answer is h=2 m=42
